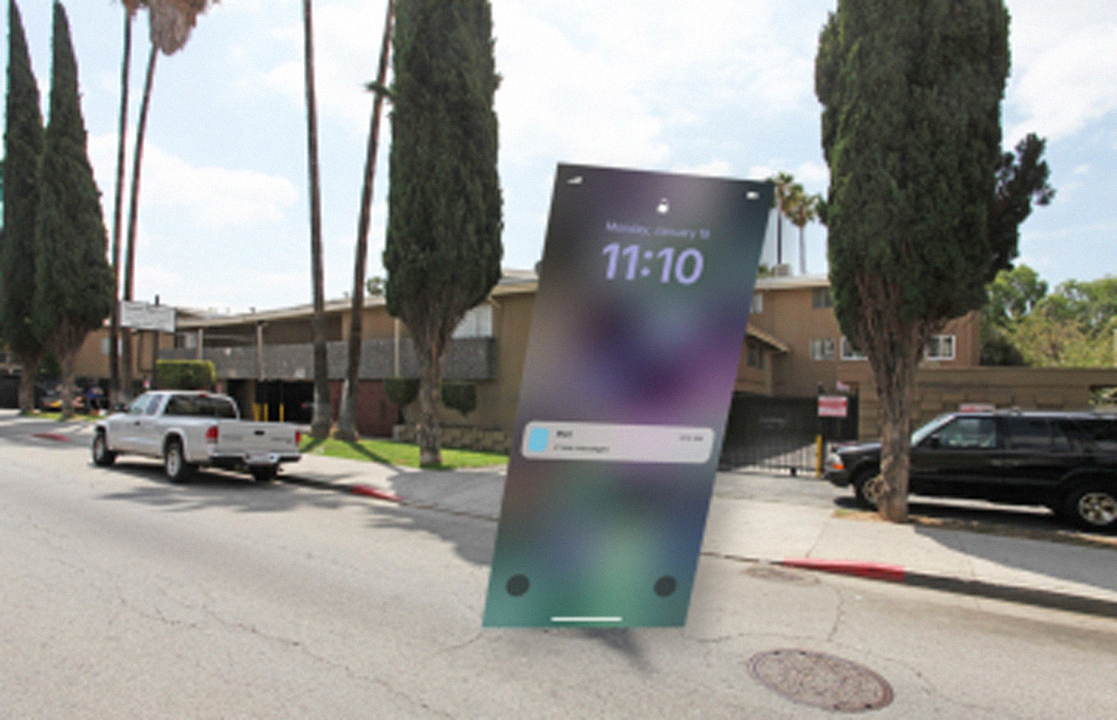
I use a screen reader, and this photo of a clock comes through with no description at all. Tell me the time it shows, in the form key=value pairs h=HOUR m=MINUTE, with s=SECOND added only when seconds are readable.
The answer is h=11 m=10
